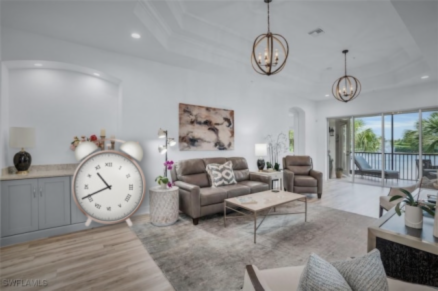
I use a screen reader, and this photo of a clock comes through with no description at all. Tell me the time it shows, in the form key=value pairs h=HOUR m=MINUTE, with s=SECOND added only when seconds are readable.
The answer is h=10 m=41
